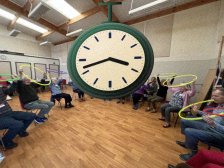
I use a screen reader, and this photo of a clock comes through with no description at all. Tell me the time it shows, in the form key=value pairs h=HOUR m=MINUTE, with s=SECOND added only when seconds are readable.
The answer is h=3 m=42
